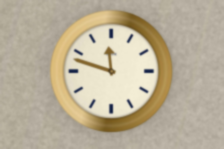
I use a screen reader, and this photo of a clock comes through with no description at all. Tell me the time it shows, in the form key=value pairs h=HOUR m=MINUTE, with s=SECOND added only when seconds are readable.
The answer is h=11 m=48
